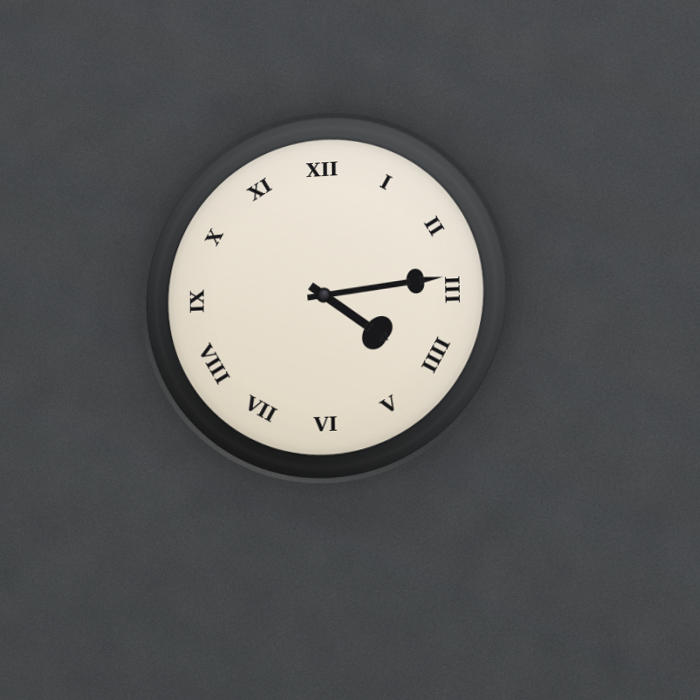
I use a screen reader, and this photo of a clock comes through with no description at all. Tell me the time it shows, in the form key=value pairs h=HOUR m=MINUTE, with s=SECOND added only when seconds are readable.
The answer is h=4 m=14
